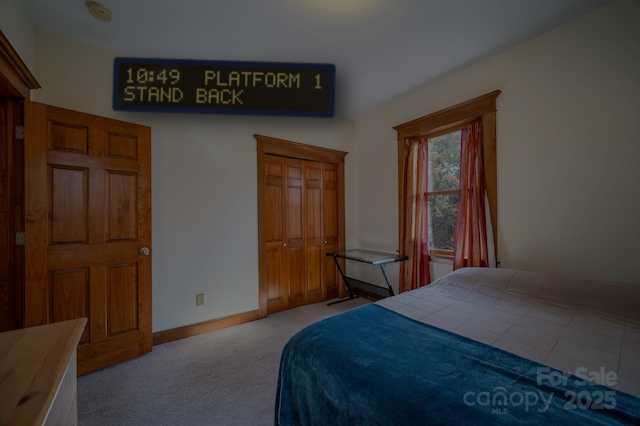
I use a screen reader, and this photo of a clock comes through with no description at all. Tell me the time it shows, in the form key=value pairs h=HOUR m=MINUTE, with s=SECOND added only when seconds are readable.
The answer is h=10 m=49
